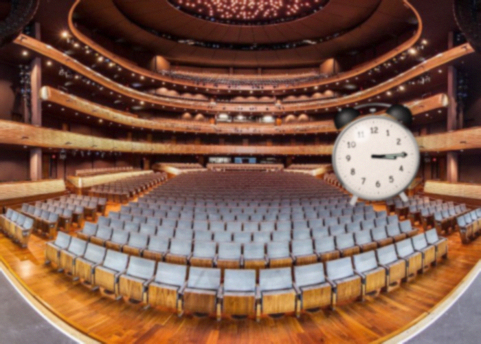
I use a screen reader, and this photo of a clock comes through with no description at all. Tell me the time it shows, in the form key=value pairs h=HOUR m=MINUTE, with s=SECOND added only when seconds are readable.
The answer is h=3 m=15
